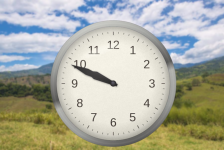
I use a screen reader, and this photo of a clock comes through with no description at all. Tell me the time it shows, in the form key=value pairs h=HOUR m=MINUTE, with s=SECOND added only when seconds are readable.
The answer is h=9 m=49
